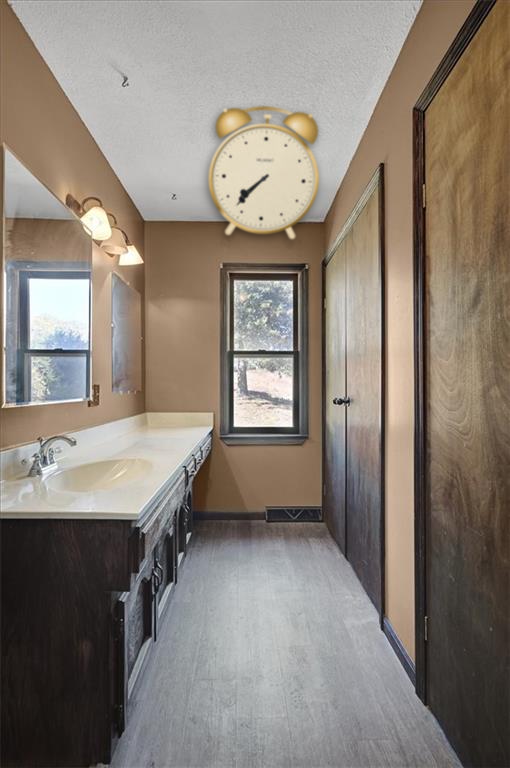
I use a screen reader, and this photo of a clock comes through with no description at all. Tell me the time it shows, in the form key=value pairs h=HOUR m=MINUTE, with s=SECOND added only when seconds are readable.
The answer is h=7 m=37
